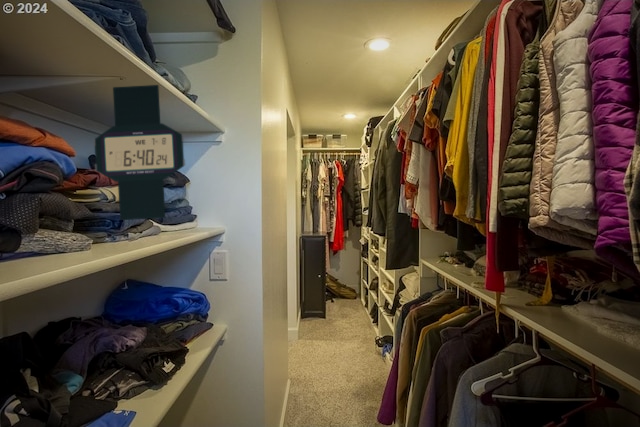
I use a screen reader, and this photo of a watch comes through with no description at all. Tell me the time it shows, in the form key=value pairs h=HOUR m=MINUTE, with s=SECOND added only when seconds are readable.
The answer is h=6 m=40 s=24
